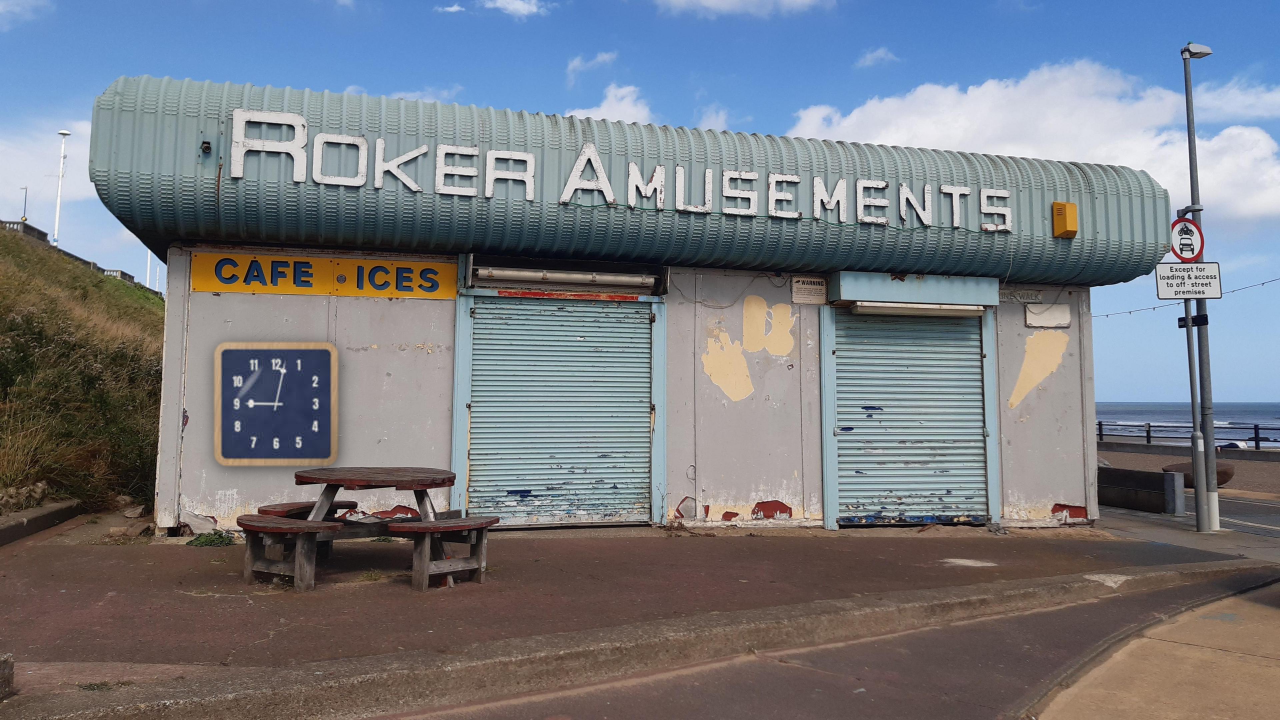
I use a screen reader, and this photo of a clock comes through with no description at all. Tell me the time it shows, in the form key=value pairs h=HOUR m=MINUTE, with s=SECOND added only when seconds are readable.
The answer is h=9 m=2
